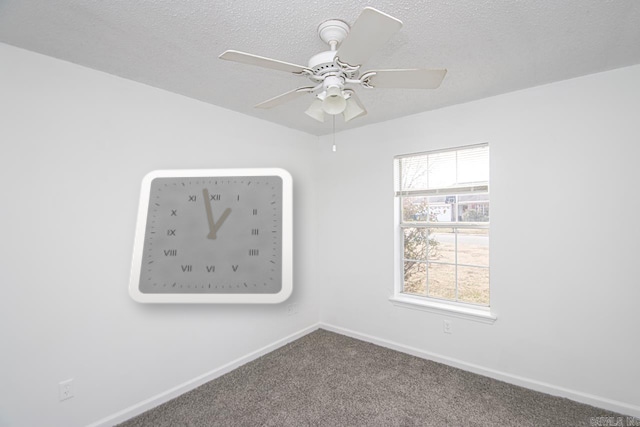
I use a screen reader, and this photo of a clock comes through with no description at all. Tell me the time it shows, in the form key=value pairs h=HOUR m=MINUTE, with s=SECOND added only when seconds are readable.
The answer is h=12 m=58
